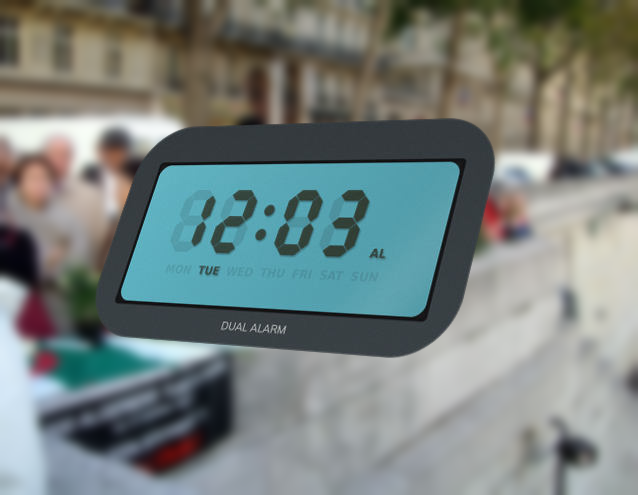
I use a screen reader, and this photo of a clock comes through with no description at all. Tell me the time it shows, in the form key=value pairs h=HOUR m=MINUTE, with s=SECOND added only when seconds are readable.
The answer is h=12 m=3
